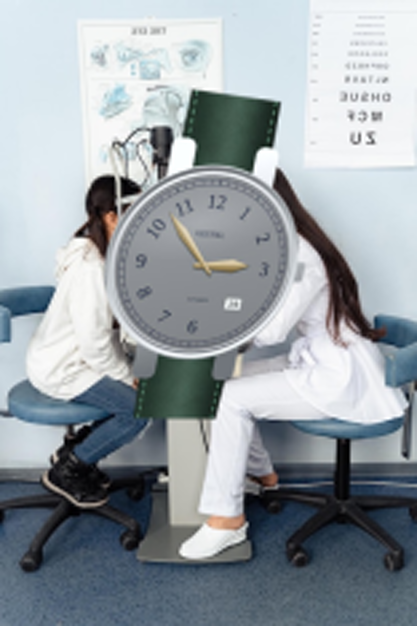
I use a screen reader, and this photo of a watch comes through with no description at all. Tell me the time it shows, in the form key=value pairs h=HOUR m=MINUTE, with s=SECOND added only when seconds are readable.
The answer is h=2 m=53
